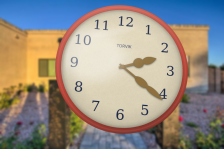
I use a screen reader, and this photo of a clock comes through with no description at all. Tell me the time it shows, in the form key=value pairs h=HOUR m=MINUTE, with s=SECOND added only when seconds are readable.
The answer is h=2 m=21
